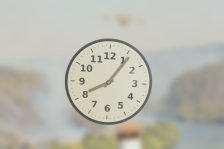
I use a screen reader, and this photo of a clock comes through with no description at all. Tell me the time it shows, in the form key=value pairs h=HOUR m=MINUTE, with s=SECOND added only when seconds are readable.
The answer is h=8 m=6
